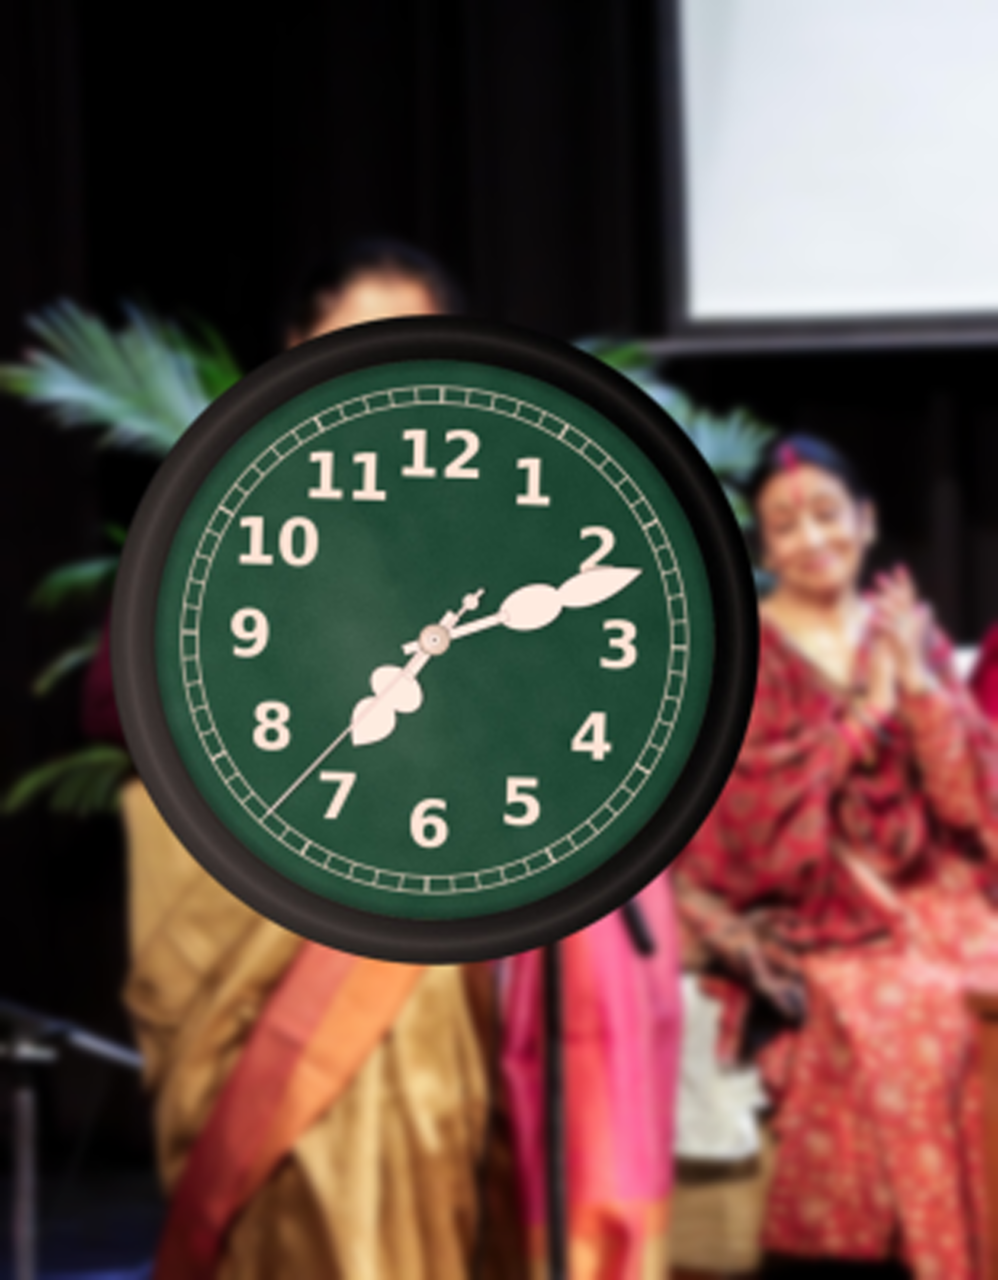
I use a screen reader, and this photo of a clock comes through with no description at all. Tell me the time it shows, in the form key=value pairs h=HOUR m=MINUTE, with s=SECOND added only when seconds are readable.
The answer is h=7 m=11 s=37
